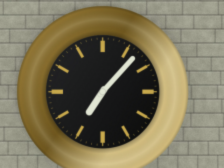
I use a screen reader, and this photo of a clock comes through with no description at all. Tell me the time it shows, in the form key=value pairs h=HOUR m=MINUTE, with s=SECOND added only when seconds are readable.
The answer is h=7 m=7
